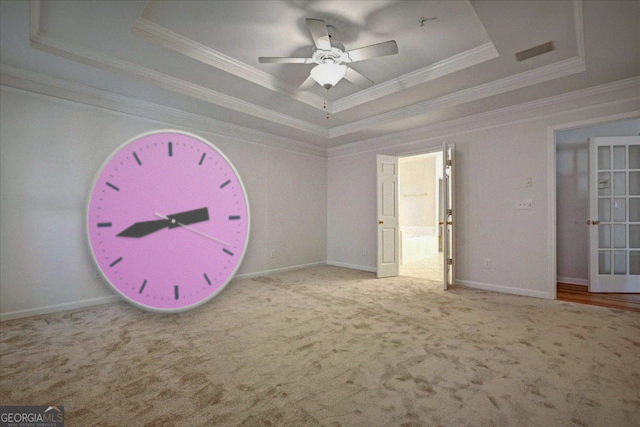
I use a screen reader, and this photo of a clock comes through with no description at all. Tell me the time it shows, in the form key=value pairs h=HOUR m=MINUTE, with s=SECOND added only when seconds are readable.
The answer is h=2 m=43 s=19
